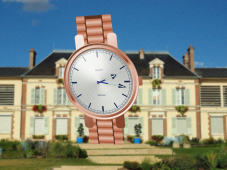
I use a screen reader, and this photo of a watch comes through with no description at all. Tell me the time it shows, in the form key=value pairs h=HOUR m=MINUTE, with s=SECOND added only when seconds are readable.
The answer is h=2 m=17
